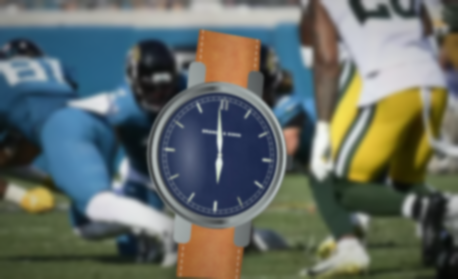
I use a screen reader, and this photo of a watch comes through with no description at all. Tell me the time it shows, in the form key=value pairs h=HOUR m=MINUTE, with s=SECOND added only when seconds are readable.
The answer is h=5 m=59
